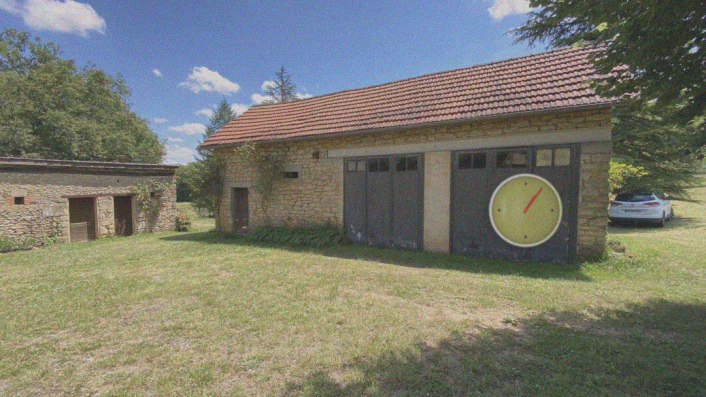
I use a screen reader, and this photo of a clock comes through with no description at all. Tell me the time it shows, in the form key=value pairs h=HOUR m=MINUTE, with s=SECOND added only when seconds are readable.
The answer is h=1 m=6
